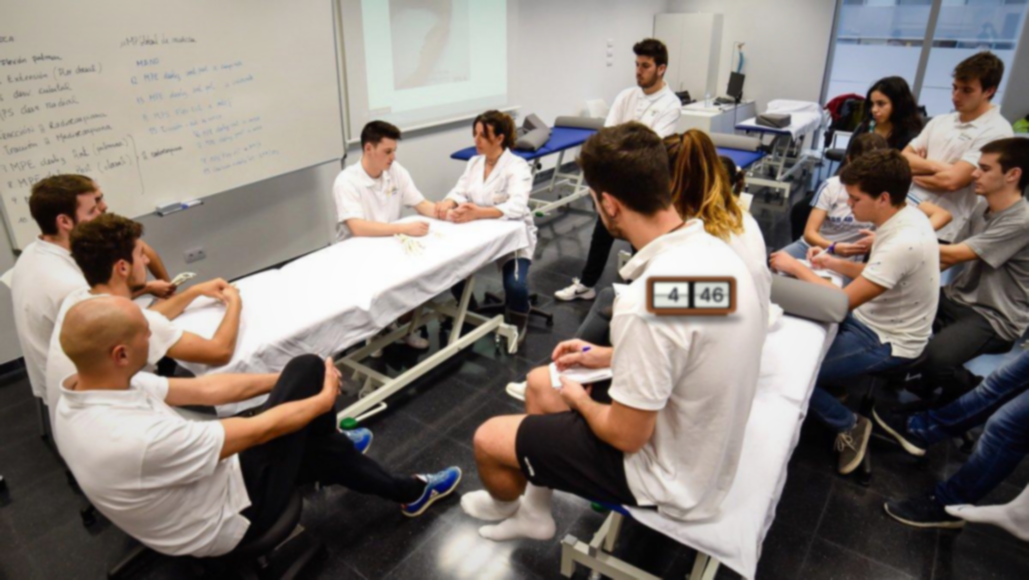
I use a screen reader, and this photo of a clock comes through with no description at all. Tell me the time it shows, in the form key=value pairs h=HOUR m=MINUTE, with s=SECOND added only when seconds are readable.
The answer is h=4 m=46
